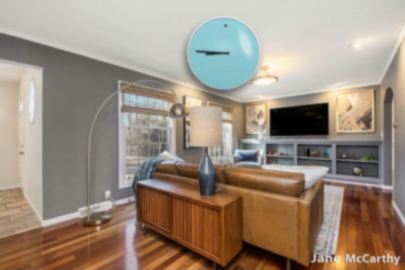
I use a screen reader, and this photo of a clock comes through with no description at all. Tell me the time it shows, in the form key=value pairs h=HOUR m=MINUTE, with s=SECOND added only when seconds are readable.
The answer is h=8 m=45
